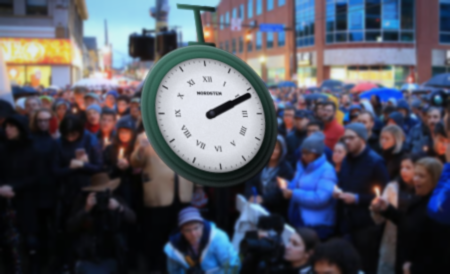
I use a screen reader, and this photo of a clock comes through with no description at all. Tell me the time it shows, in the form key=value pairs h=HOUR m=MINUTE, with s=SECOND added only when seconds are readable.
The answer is h=2 m=11
